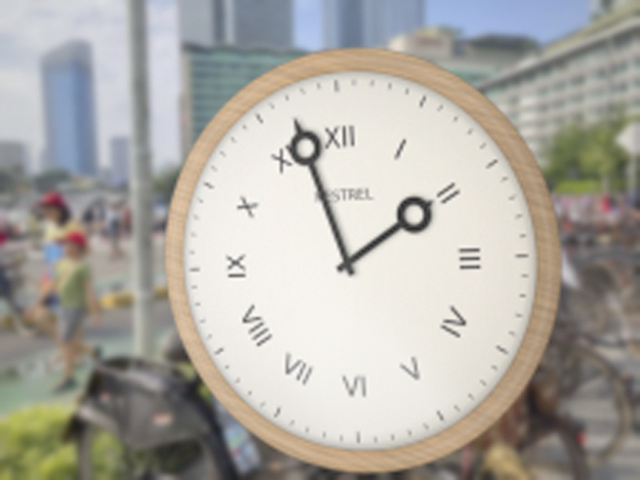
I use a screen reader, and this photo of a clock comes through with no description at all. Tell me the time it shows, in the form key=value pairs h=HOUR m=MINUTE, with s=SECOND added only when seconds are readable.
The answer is h=1 m=57
